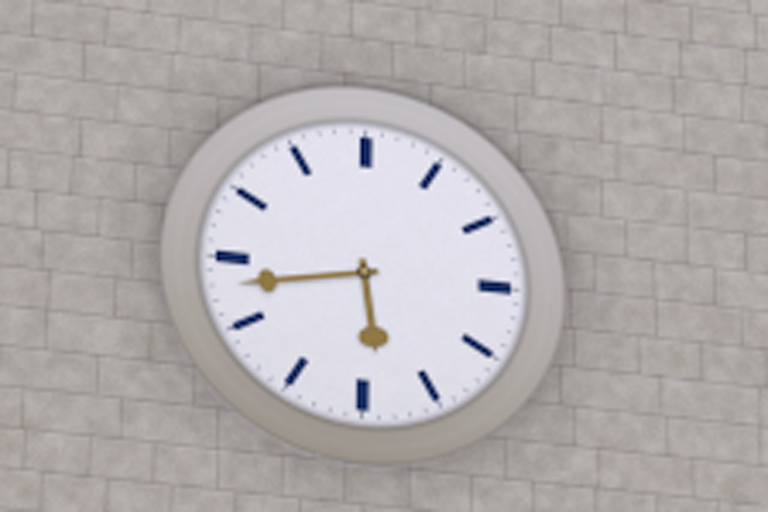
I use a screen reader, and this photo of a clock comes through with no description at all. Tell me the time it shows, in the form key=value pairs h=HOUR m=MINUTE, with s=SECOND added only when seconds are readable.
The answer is h=5 m=43
